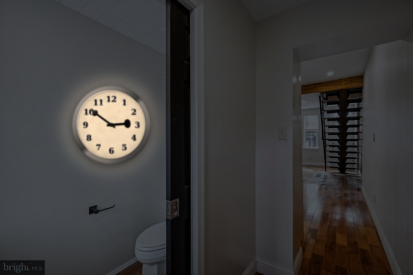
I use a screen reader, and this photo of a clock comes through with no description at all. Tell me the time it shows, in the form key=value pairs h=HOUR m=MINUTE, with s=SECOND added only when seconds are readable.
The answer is h=2 m=51
